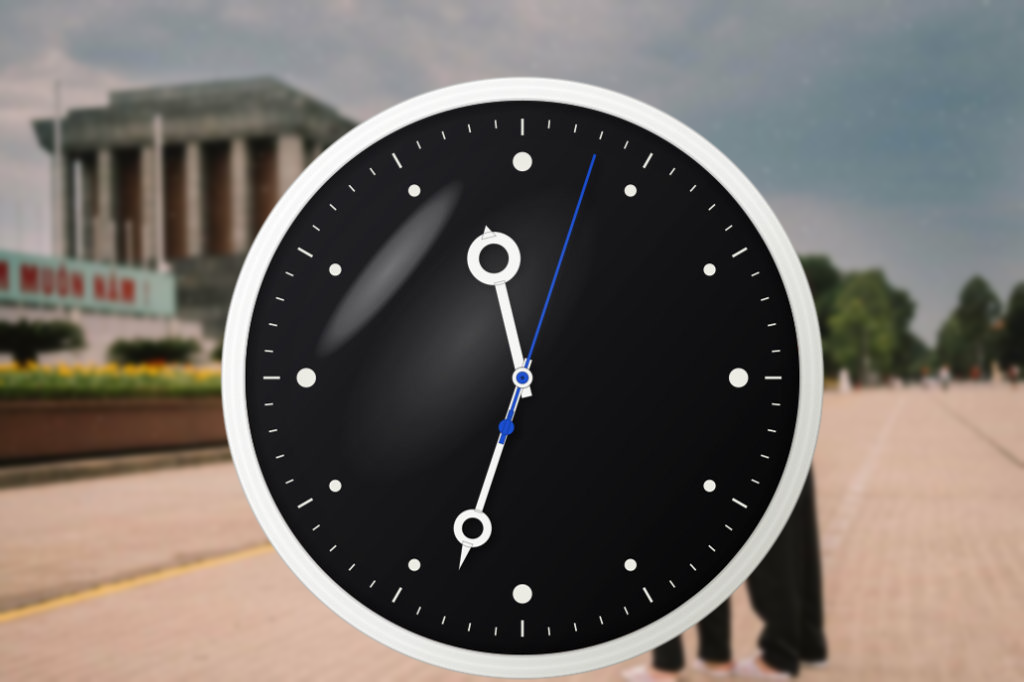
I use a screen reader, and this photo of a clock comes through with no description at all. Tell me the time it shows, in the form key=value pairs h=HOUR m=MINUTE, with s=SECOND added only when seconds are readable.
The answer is h=11 m=33 s=3
